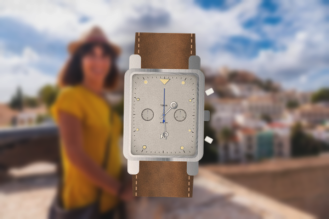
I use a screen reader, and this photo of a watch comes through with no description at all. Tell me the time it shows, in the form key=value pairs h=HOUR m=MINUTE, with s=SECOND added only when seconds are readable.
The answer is h=1 m=29
